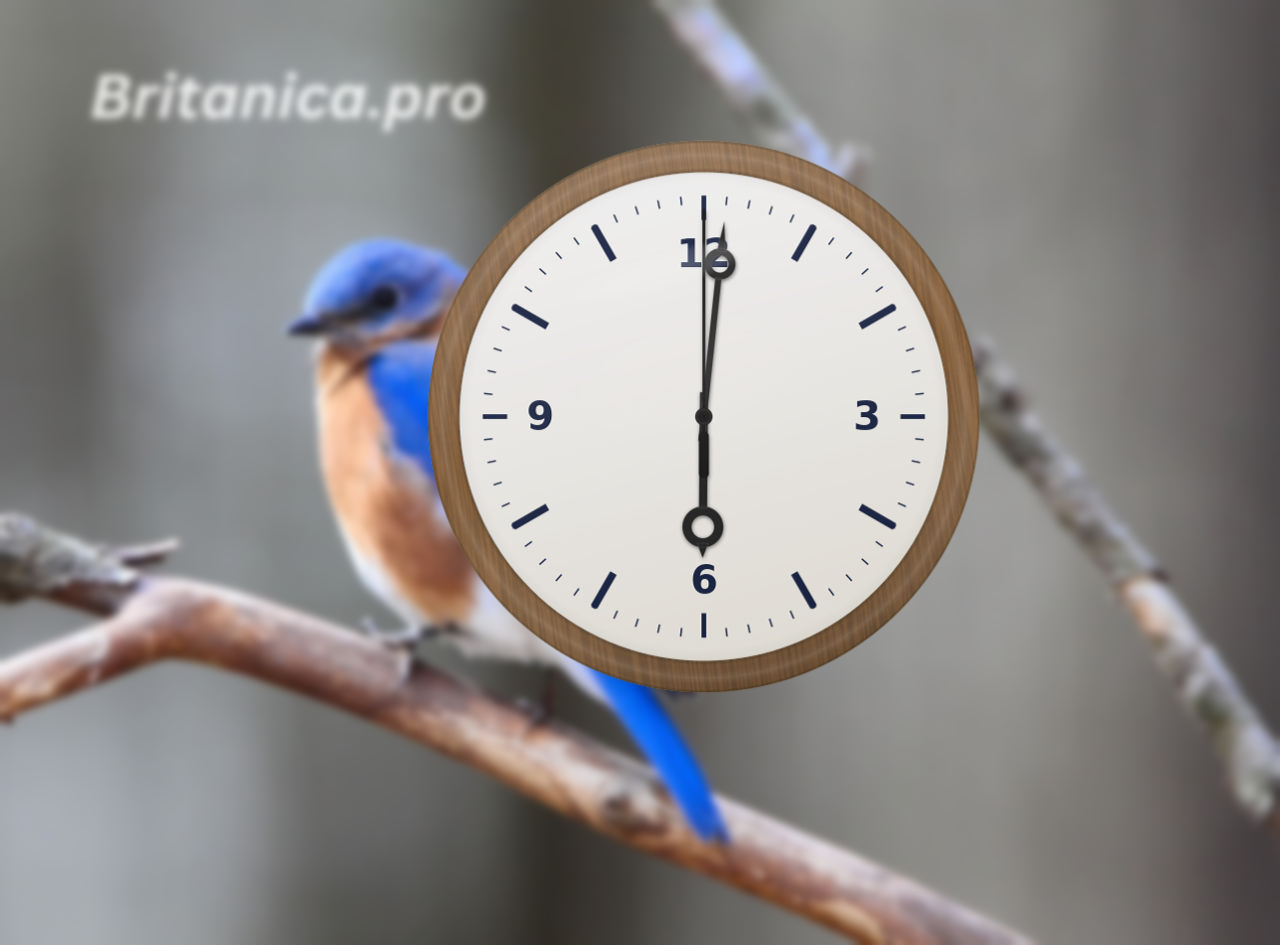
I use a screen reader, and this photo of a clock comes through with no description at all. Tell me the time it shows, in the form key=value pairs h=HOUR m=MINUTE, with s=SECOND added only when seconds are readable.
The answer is h=6 m=1 s=0
